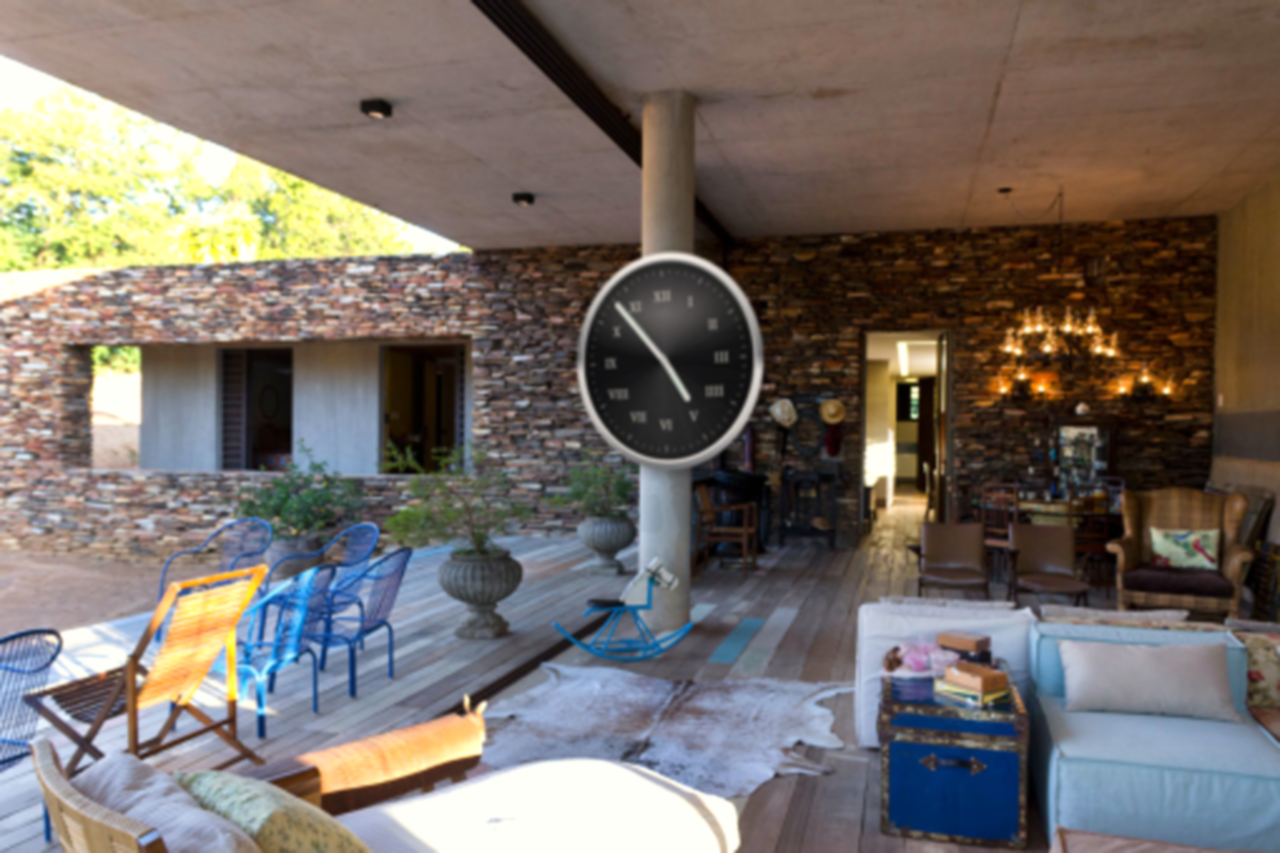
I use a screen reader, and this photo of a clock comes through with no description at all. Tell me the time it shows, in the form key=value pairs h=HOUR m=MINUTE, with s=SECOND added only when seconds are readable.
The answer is h=4 m=53
